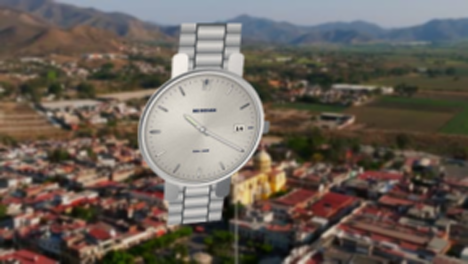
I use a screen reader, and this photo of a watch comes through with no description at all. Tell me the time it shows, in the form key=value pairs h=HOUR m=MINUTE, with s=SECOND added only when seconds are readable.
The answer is h=10 m=20
